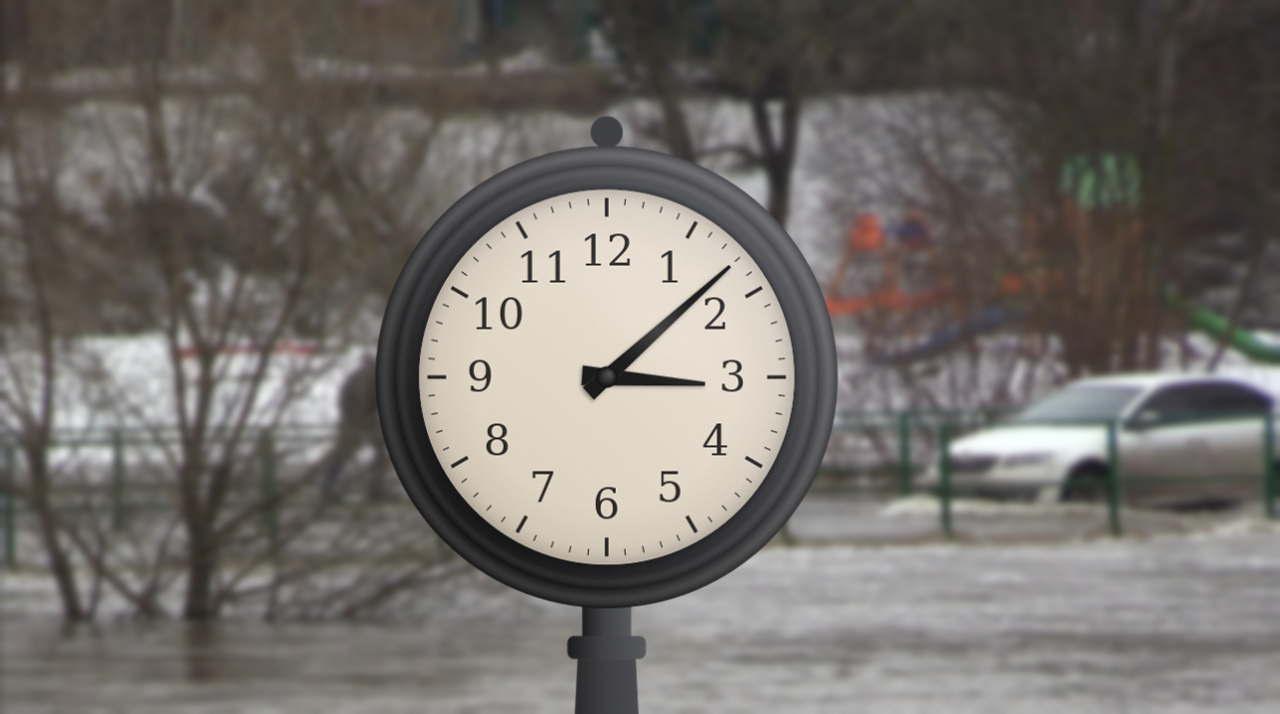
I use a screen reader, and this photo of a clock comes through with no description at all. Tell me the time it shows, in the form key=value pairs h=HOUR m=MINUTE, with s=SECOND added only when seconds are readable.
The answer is h=3 m=8
